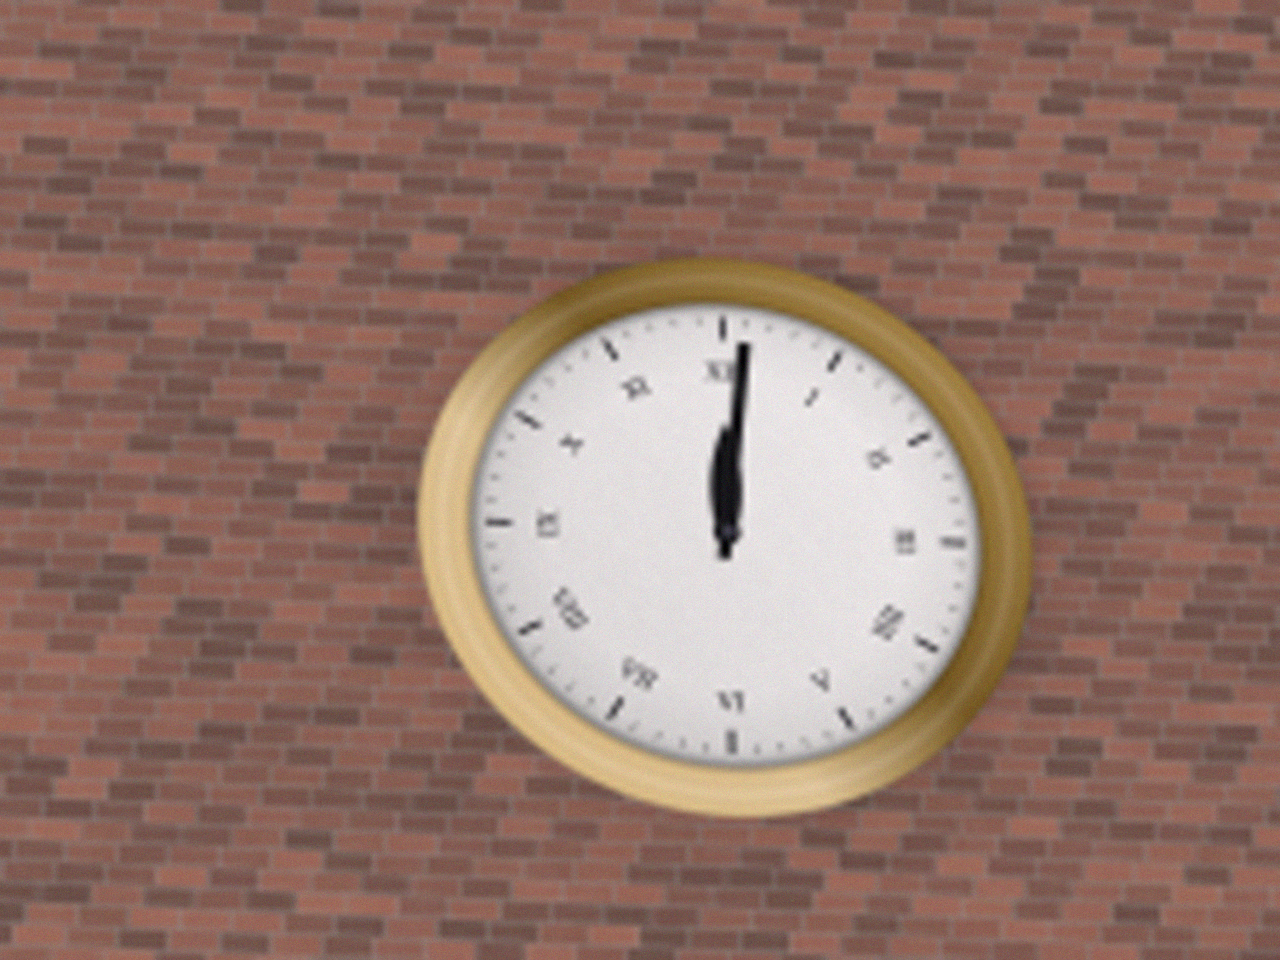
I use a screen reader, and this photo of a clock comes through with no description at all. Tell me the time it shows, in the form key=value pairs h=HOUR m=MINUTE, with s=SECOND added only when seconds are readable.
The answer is h=12 m=1
